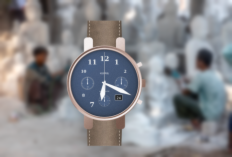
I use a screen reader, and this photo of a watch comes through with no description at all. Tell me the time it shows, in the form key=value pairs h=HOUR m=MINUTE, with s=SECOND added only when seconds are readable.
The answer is h=6 m=19
